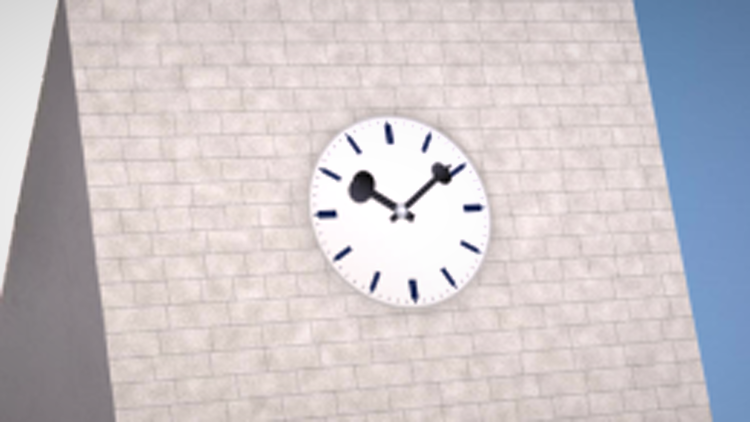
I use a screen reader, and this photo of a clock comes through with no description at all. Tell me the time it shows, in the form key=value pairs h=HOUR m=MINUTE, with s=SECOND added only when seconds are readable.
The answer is h=10 m=9
